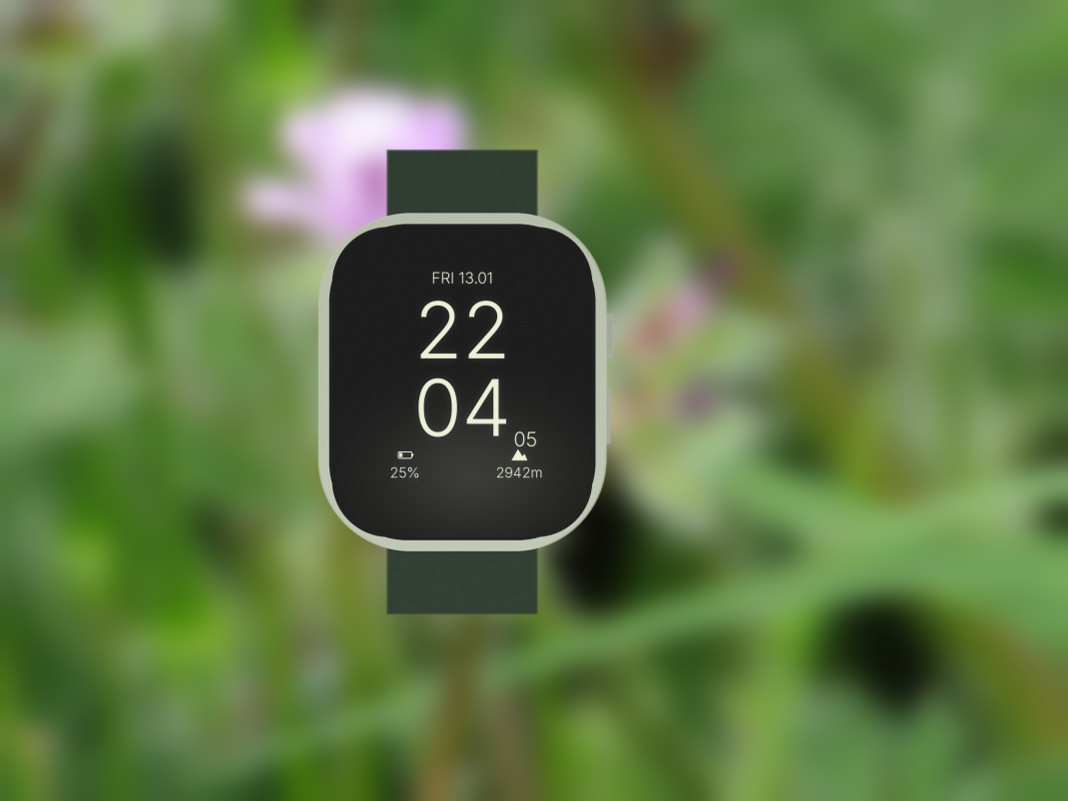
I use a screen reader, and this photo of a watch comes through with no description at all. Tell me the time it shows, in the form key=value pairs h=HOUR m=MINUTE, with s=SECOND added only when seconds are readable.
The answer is h=22 m=4 s=5
